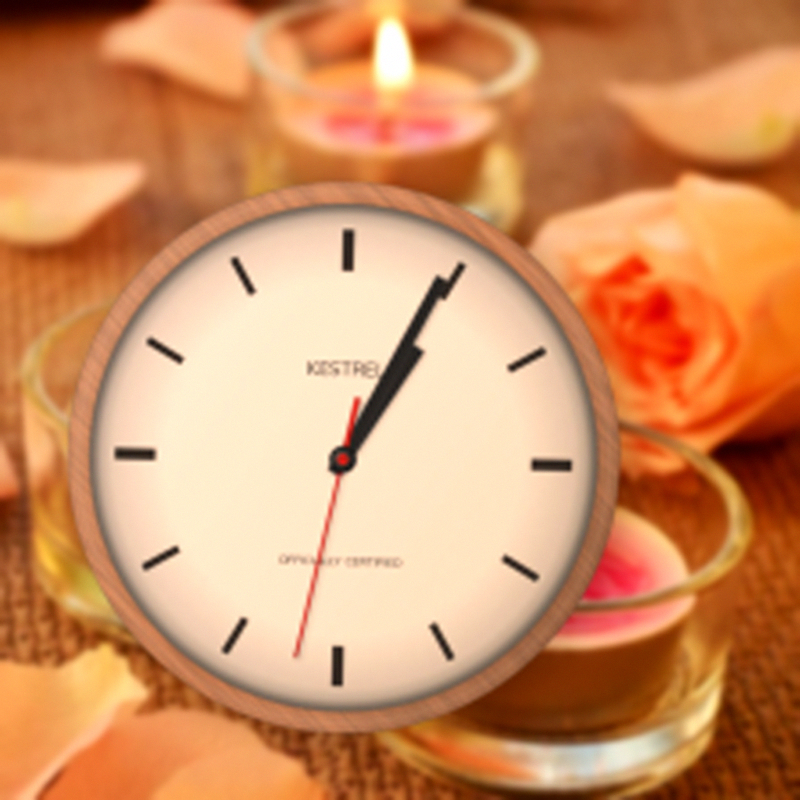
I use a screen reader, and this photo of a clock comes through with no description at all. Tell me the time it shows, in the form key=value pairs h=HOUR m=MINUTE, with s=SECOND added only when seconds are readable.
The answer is h=1 m=4 s=32
